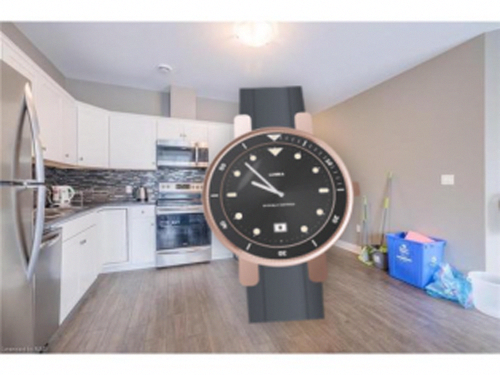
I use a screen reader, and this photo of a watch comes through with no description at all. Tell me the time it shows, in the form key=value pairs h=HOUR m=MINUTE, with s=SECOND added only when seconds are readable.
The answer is h=9 m=53
